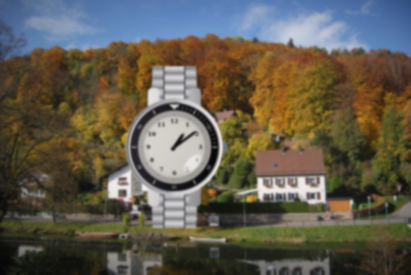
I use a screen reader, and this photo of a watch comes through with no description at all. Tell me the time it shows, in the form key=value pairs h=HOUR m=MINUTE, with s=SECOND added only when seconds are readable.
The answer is h=1 m=9
